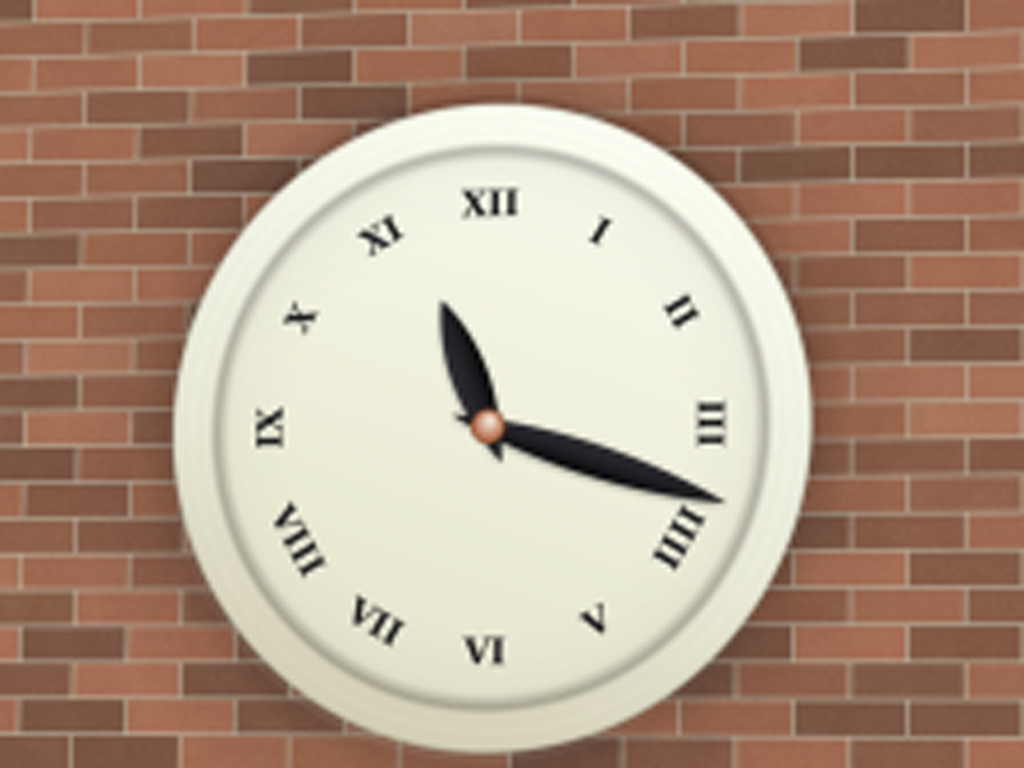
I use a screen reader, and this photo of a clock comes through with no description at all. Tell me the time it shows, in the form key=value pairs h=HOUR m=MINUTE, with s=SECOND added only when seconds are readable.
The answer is h=11 m=18
